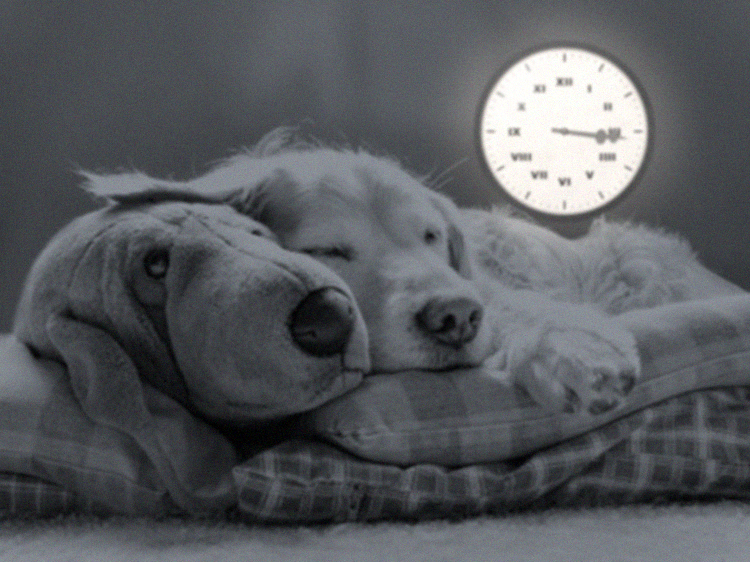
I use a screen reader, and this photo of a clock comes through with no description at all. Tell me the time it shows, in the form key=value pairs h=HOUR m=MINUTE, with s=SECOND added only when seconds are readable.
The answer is h=3 m=16
